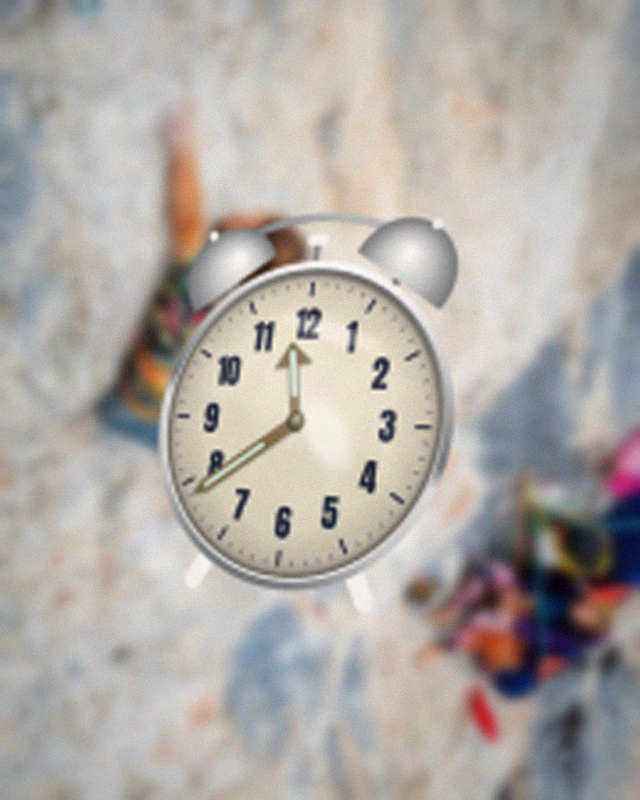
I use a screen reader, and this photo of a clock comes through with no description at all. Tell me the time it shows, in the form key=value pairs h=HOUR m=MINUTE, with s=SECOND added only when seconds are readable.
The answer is h=11 m=39
